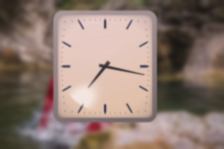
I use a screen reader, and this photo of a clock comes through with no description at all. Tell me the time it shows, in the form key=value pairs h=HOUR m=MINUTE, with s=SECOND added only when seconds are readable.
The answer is h=7 m=17
